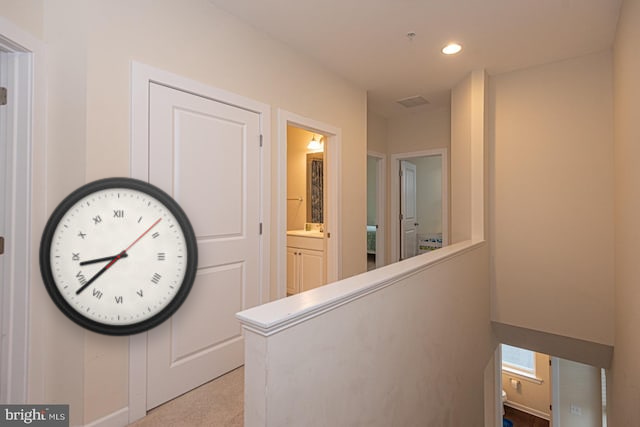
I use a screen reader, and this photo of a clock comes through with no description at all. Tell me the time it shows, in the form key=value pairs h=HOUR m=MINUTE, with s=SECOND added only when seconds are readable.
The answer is h=8 m=38 s=8
